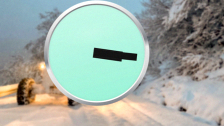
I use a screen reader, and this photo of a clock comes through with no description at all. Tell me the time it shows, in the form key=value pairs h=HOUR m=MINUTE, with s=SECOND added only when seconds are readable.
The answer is h=3 m=16
